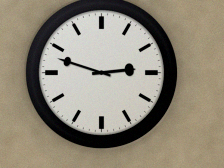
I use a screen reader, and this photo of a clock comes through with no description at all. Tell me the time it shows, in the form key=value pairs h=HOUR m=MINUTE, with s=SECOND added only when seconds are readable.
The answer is h=2 m=48
